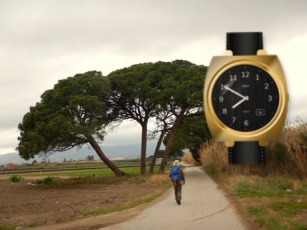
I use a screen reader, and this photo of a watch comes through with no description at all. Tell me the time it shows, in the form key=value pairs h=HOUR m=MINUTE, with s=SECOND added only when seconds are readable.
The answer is h=7 m=50
